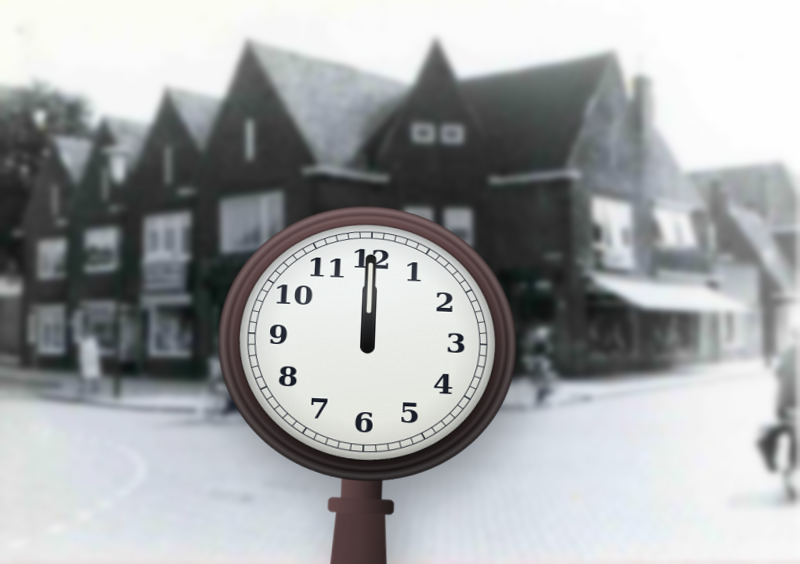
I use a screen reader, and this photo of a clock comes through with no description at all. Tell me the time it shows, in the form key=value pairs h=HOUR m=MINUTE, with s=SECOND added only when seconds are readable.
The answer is h=12 m=0
